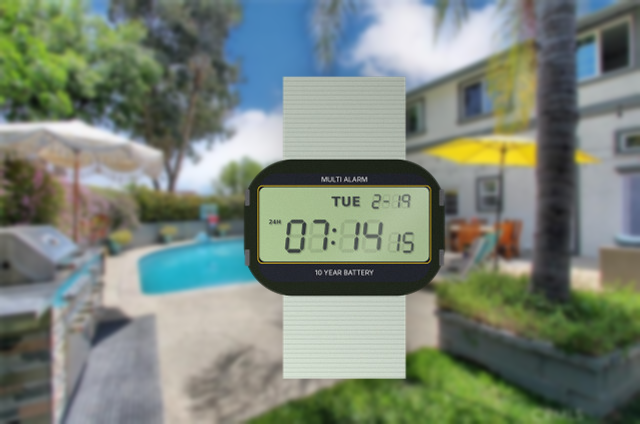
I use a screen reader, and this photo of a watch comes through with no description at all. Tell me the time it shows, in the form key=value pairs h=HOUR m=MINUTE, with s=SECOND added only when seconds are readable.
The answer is h=7 m=14 s=15
